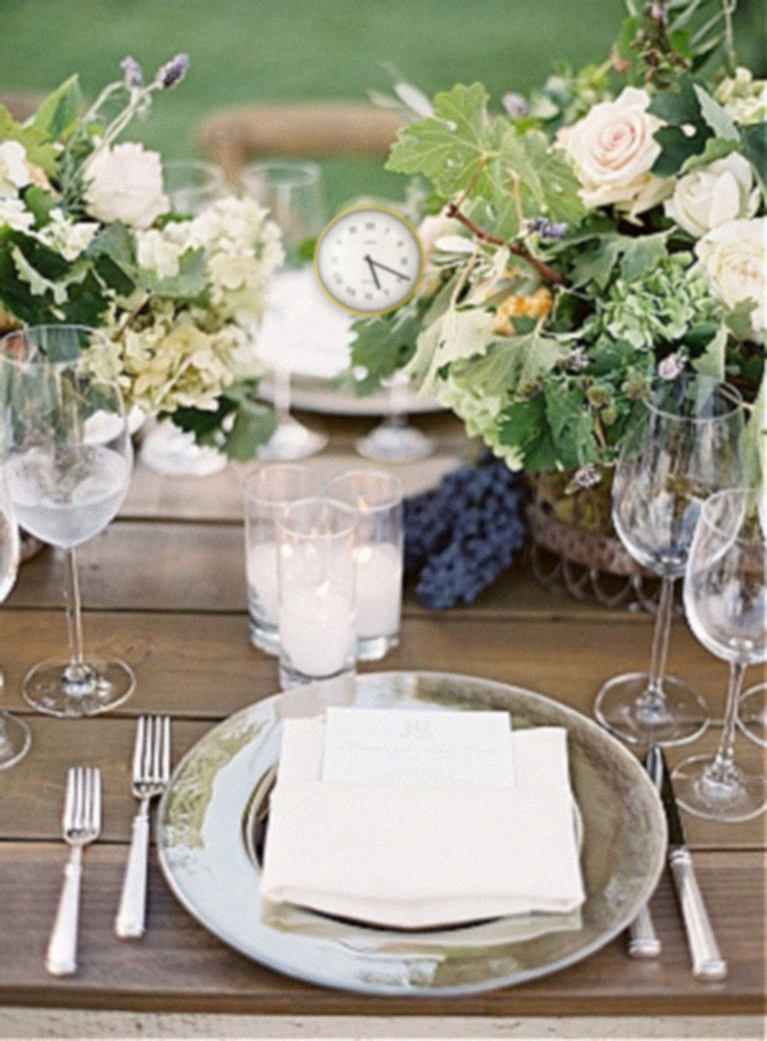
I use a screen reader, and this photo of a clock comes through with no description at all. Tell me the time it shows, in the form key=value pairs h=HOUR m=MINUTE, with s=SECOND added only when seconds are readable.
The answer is h=5 m=19
